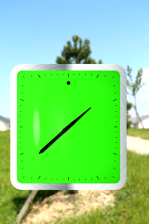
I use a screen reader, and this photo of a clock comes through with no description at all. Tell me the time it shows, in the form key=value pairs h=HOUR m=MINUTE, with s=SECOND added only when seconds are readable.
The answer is h=1 m=38
